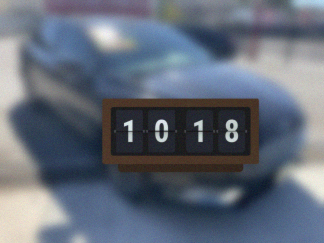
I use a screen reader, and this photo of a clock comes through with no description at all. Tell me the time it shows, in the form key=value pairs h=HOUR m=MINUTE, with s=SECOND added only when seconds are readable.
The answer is h=10 m=18
